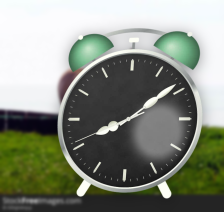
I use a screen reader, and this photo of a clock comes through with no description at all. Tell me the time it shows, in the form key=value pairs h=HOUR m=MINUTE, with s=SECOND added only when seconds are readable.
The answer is h=8 m=8 s=41
